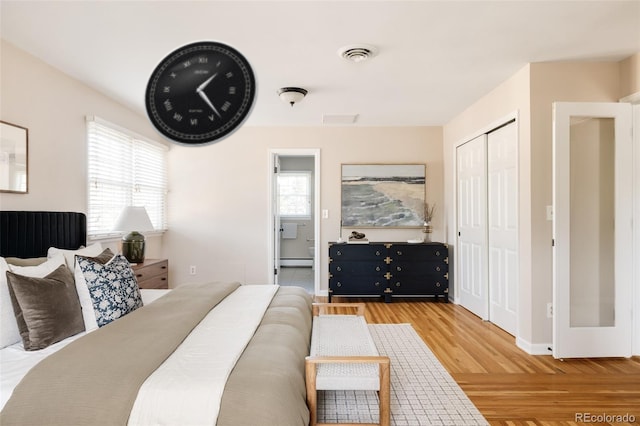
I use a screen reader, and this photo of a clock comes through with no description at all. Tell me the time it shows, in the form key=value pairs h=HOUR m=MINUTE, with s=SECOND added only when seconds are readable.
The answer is h=1 m=23
